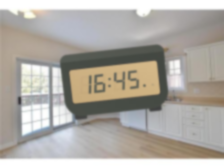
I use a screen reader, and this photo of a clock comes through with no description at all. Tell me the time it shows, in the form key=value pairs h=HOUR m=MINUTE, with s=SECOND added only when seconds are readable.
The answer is h=16 m=45
